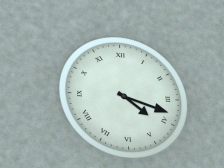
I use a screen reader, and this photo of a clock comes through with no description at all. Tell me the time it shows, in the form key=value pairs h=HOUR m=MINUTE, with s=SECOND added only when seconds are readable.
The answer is h=4 m=18
